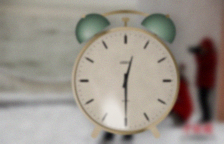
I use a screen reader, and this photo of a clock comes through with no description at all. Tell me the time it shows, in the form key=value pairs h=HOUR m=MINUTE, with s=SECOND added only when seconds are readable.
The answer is h=12 m=30
